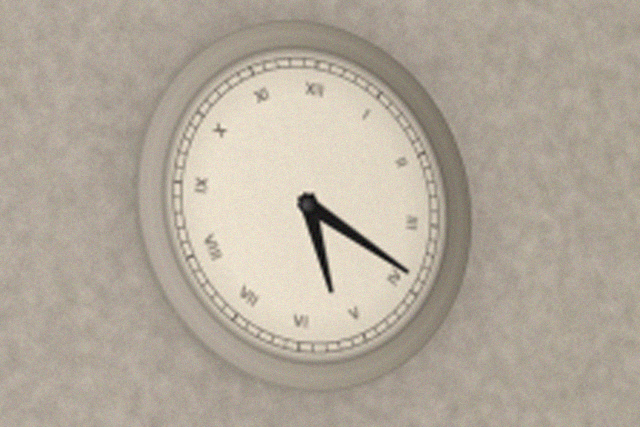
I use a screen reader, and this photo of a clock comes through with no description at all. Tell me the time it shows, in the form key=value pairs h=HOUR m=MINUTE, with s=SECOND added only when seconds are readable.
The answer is h=5 m=19
